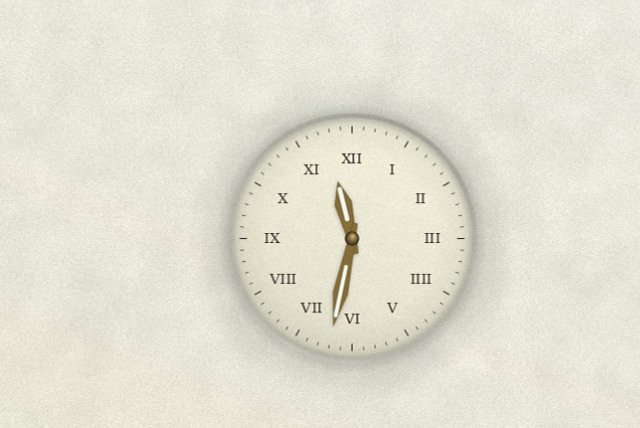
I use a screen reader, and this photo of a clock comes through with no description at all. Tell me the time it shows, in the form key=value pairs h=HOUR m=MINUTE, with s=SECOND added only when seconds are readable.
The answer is h=11 m=32
